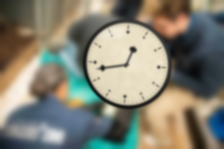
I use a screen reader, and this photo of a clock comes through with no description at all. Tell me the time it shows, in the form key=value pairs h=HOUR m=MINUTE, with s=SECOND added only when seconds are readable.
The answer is h=12 m=43
